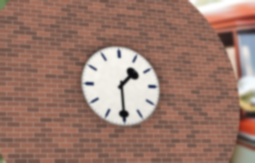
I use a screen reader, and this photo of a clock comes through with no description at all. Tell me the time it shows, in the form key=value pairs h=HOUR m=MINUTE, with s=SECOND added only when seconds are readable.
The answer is h=1 m=30
